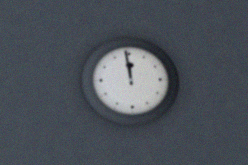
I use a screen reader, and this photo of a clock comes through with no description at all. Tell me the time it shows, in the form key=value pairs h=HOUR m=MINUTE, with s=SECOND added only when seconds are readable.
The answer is h=11 m=59
